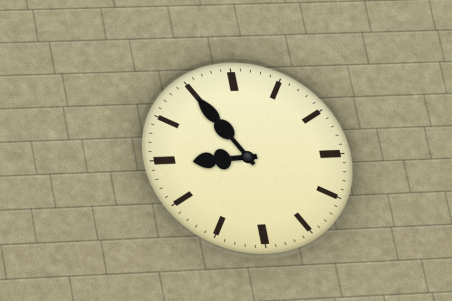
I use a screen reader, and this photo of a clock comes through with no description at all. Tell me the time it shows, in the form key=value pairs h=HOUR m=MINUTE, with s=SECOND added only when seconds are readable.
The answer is h=8 m=55
